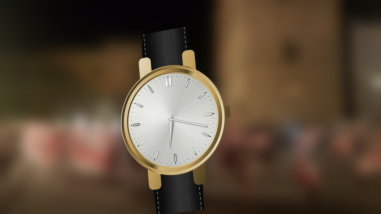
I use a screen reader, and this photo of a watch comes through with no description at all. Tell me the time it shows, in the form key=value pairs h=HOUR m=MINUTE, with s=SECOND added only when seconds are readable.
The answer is h=6 m=18
